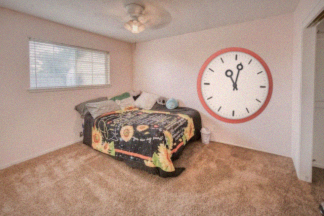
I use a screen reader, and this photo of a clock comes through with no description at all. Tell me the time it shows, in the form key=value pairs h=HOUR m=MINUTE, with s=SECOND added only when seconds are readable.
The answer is h=11 m=2
